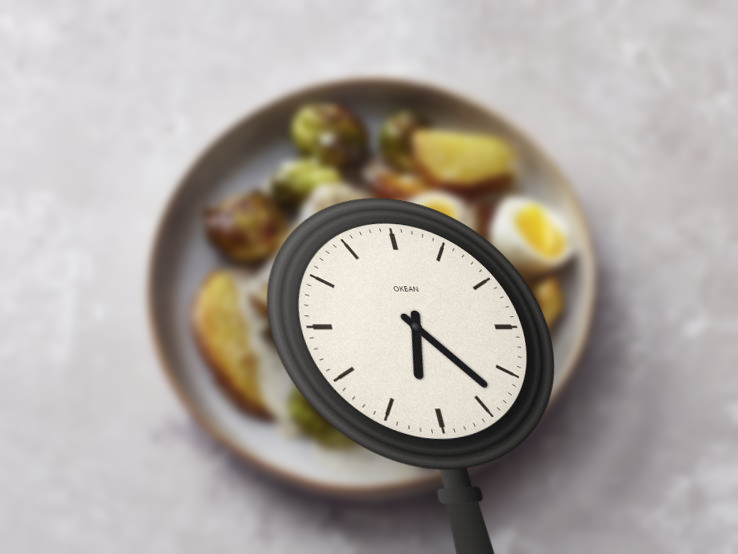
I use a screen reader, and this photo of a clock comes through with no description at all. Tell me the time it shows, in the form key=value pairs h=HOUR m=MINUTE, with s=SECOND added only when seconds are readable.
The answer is h=6 m=23
